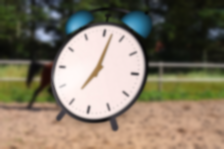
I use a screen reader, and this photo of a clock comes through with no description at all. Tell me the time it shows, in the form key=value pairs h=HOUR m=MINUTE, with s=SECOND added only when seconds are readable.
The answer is h=7 m=2
